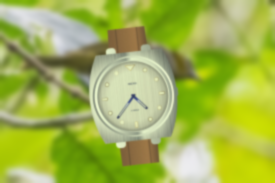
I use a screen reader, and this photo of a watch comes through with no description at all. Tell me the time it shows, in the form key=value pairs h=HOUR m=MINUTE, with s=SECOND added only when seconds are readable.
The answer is h=4 m=37
